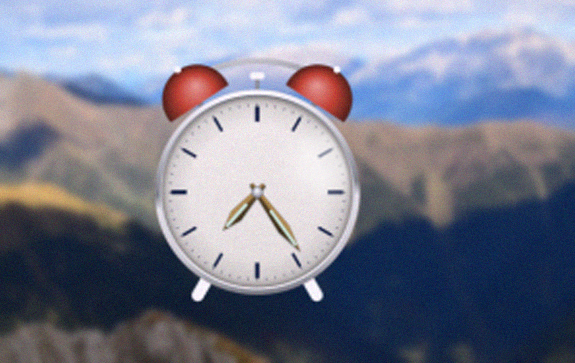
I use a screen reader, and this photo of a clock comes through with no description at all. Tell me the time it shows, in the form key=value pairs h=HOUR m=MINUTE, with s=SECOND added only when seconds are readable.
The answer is h=7 m=24
